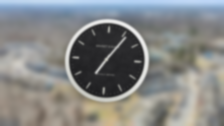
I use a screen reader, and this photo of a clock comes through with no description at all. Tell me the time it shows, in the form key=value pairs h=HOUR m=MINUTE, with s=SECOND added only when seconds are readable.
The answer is h=7 m=6
